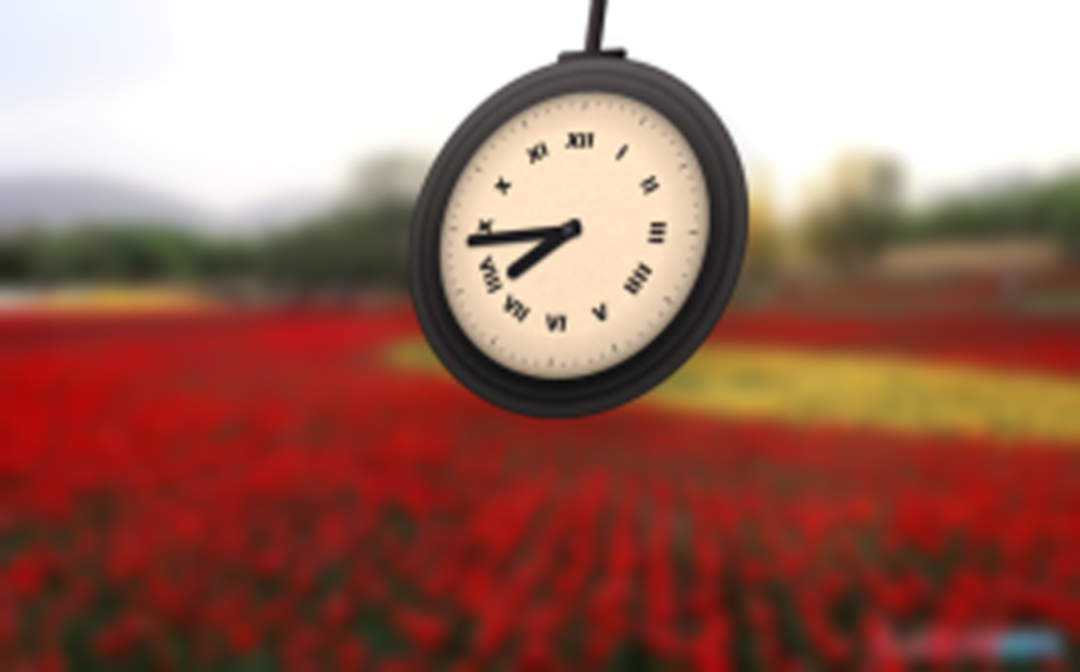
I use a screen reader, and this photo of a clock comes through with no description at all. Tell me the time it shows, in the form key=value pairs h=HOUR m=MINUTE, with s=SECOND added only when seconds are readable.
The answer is h=7 m=44
